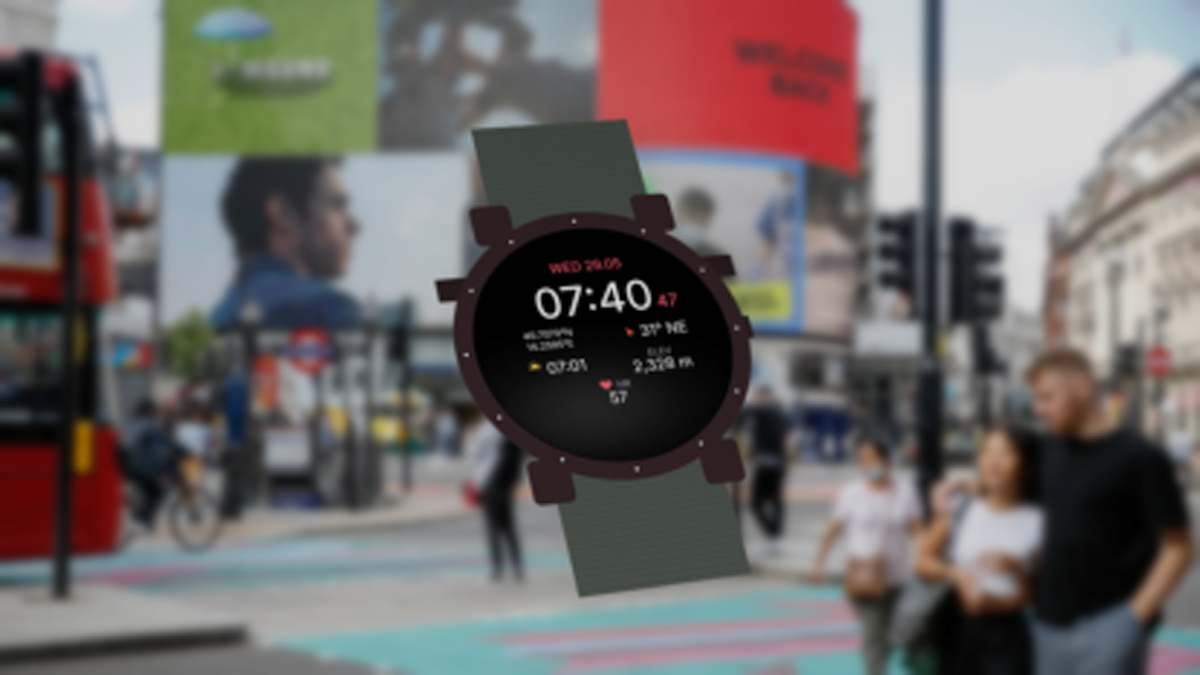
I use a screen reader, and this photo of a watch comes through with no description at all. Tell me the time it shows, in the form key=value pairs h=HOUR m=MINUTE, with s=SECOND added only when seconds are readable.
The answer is h=7 m=40
